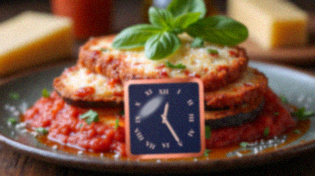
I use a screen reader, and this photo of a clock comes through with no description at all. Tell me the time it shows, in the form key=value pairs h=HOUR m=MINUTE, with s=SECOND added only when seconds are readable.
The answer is h=12 m=25
